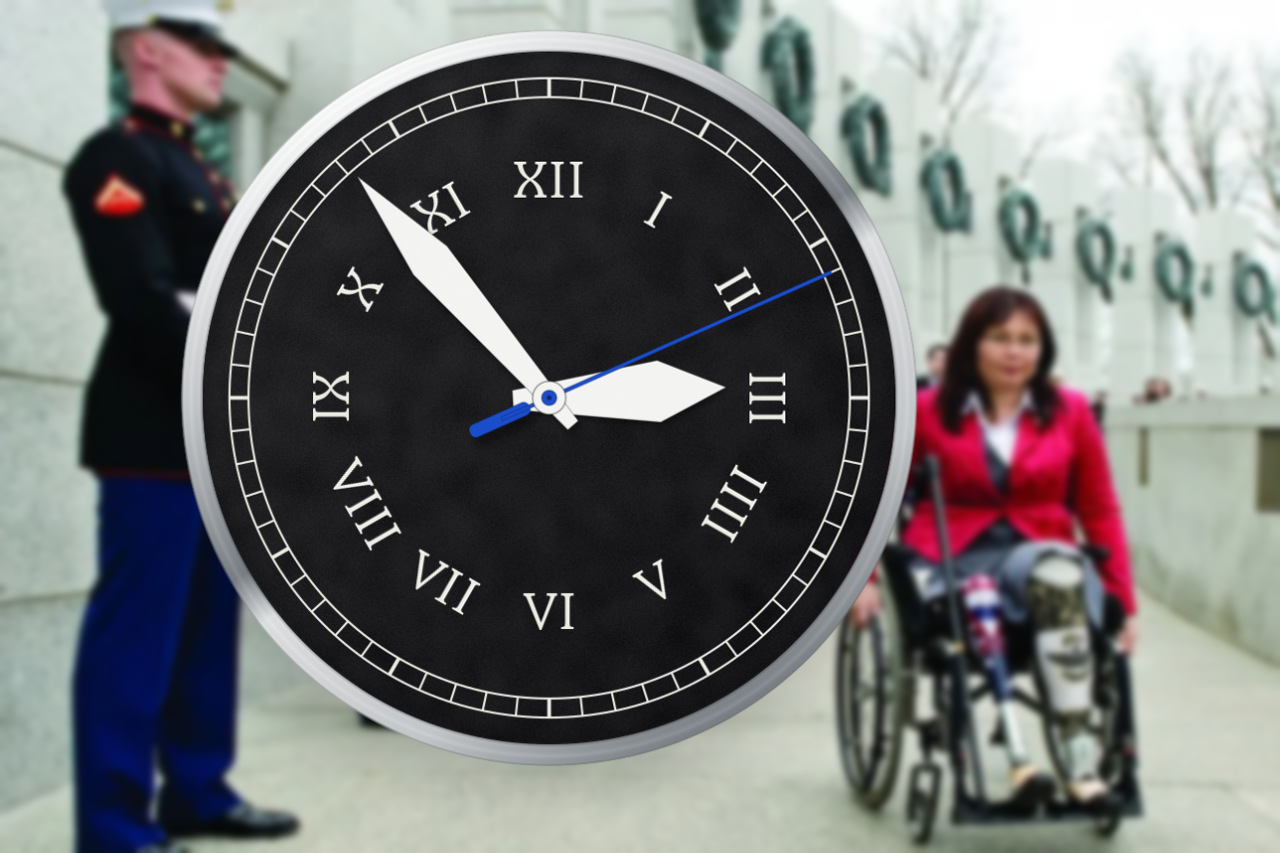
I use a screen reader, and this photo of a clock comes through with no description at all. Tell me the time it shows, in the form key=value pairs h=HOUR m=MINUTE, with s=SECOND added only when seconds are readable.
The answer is h=2 m=53 s=11
